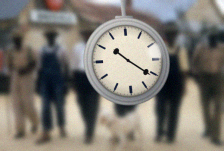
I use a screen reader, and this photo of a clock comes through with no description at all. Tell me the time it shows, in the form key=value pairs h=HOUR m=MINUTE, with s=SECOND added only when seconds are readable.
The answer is h=10 m=21
